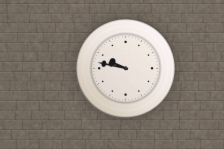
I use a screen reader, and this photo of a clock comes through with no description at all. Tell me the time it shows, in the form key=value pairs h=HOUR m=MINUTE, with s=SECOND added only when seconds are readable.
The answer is h=9 m=47
